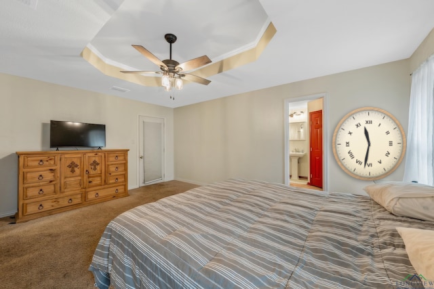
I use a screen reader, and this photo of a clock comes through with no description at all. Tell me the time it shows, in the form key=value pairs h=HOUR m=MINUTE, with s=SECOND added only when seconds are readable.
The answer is h=11 m=32
